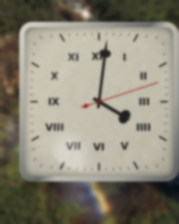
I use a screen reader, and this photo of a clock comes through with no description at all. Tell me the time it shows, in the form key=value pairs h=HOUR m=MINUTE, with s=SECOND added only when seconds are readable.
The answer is h=4 m=1 s=12
